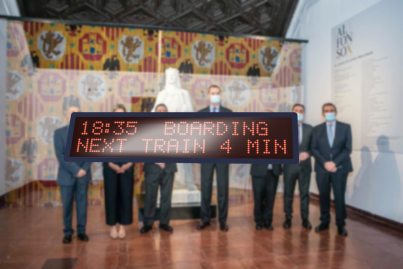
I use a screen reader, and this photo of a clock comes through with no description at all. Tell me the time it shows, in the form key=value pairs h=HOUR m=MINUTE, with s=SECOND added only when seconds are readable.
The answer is h=18 m=35
